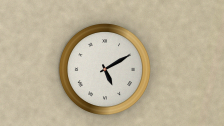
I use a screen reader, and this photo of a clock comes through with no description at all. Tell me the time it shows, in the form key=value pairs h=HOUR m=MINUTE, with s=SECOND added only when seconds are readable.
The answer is h=5 m=10
